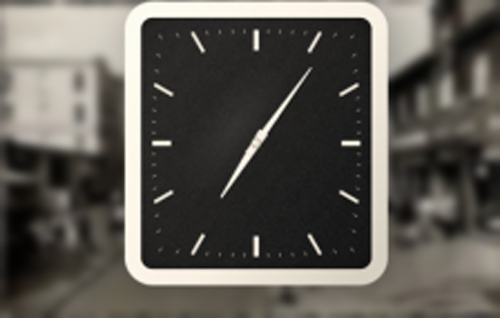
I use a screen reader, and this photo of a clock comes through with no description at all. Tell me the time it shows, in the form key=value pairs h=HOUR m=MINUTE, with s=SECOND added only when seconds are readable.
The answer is h=7 m=6
